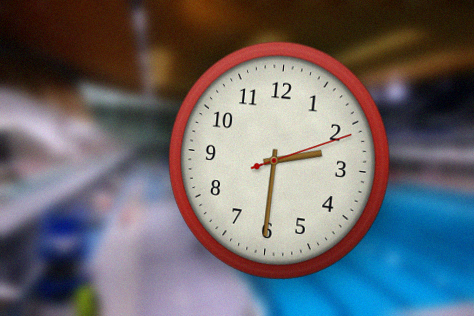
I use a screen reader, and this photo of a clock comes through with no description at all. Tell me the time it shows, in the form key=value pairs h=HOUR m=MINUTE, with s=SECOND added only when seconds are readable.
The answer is h=2 m=30 s=11
